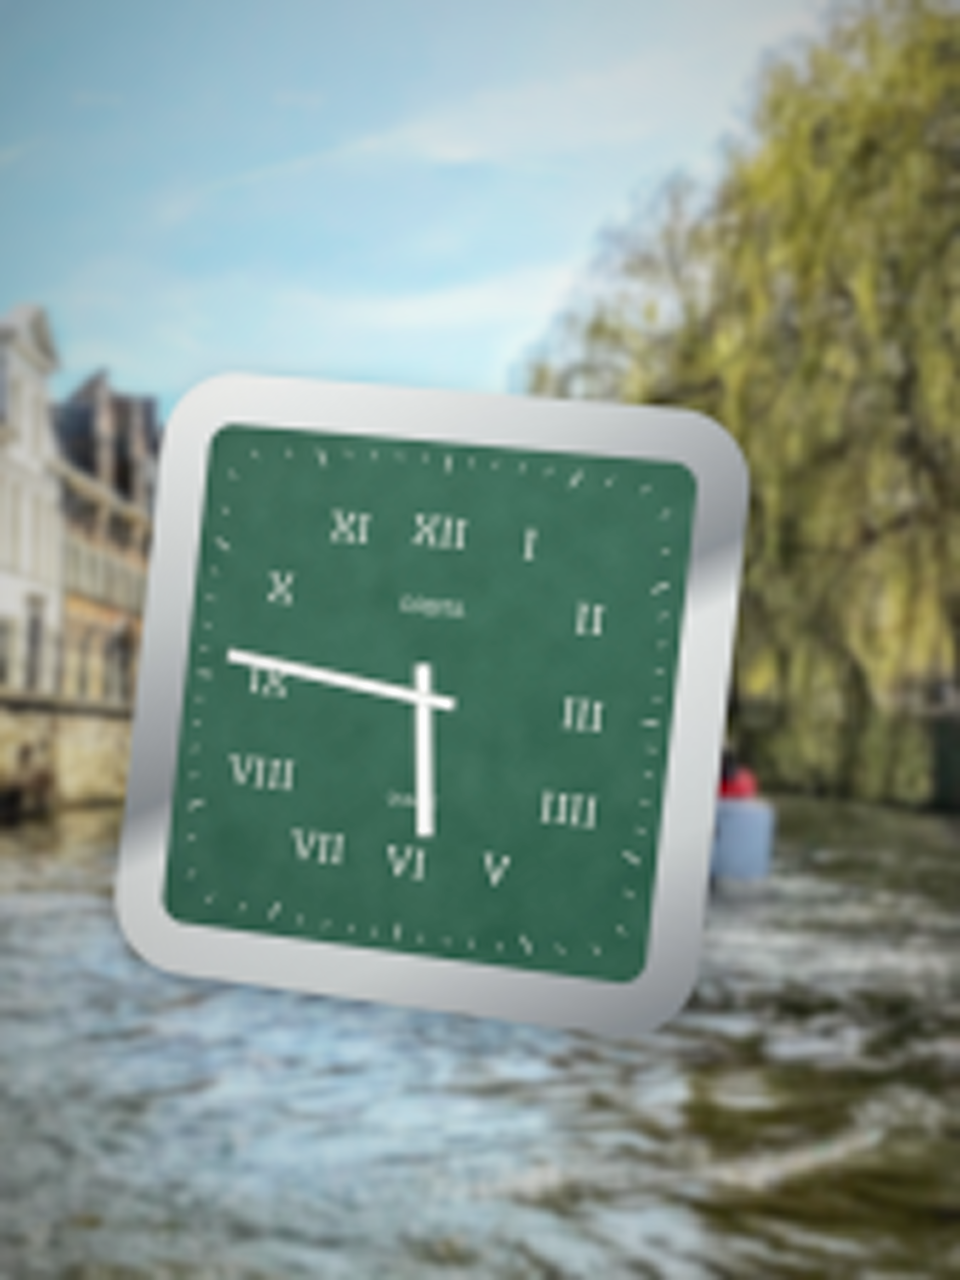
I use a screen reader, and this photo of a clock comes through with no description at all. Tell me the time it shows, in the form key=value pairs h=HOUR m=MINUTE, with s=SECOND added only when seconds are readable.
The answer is h=5 m=46
